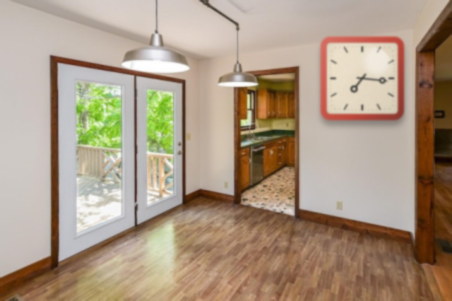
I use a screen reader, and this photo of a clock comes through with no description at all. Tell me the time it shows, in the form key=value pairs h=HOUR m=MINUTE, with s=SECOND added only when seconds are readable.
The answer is h=7 m=16
